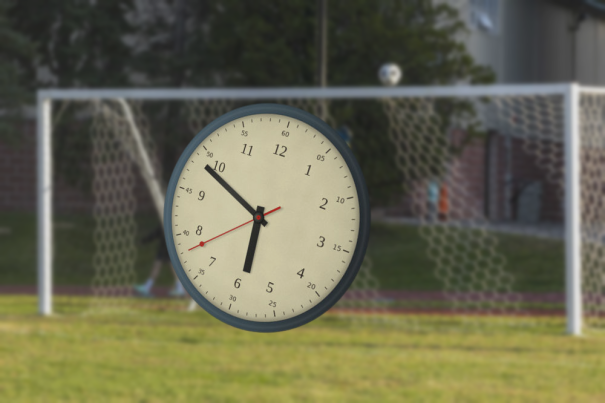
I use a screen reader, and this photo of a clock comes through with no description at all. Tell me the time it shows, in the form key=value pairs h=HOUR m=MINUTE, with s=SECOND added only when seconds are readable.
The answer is h=5 m=48 s=38
